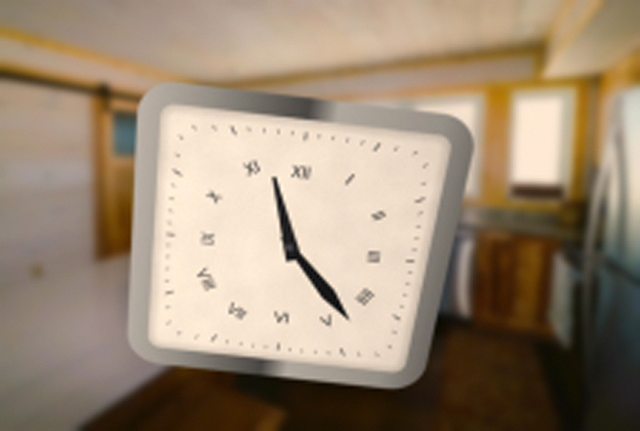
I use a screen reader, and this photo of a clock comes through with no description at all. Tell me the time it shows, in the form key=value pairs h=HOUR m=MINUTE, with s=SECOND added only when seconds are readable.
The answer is h=11 m=23
